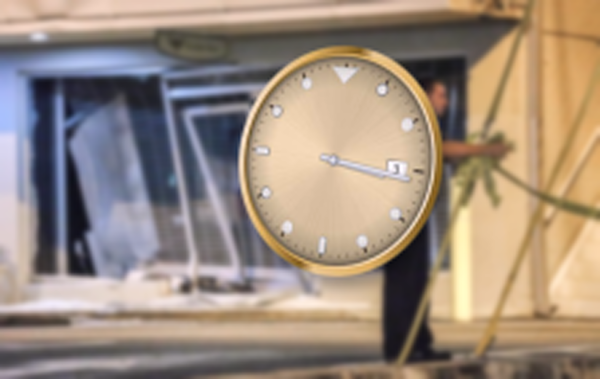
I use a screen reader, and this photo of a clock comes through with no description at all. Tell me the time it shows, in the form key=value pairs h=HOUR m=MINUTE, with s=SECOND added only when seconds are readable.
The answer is h=3 m=16
